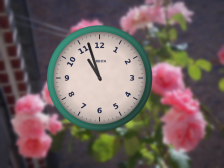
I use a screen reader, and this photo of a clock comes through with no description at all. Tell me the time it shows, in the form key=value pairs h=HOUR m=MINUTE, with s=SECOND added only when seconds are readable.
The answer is h=10 m=57
